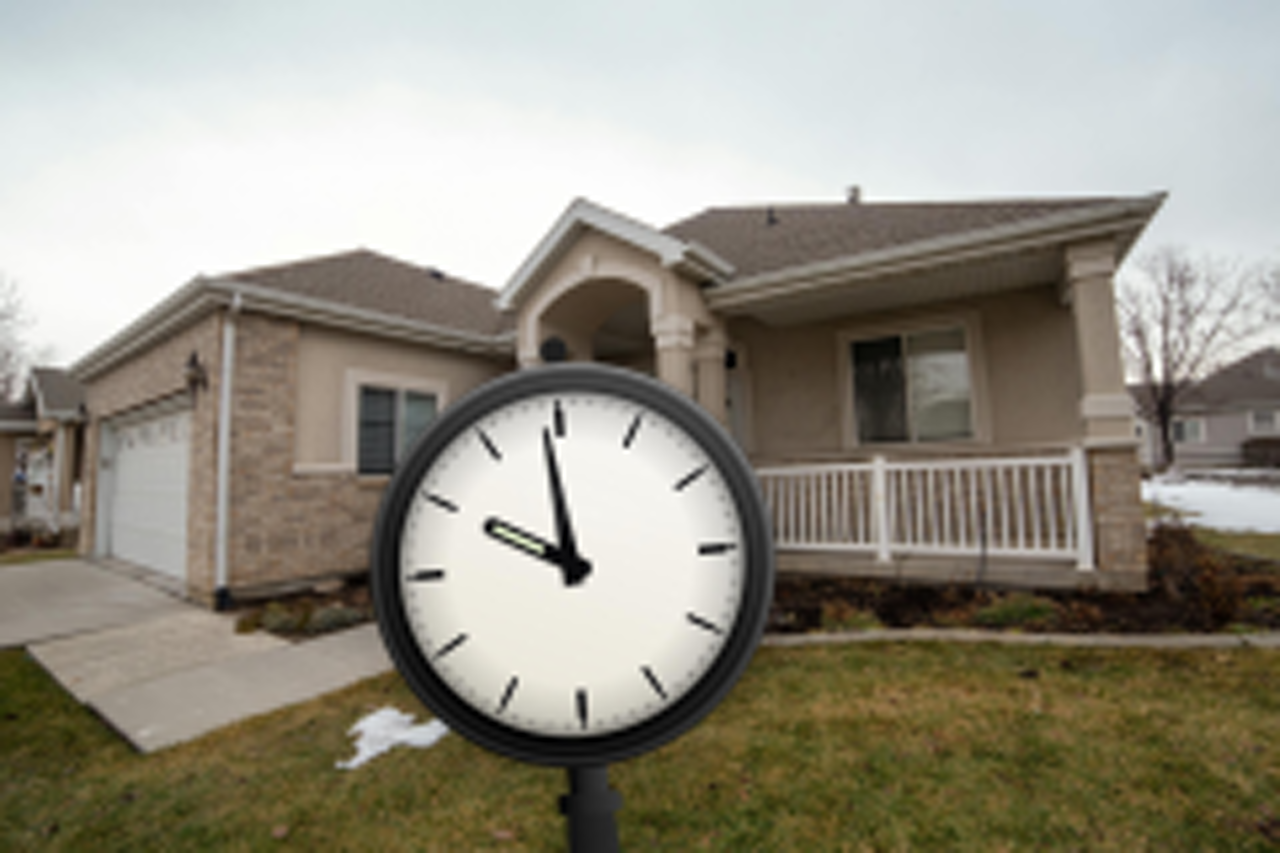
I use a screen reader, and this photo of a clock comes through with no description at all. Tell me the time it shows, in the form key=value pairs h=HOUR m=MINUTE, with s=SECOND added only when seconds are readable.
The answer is h=9 m=59
